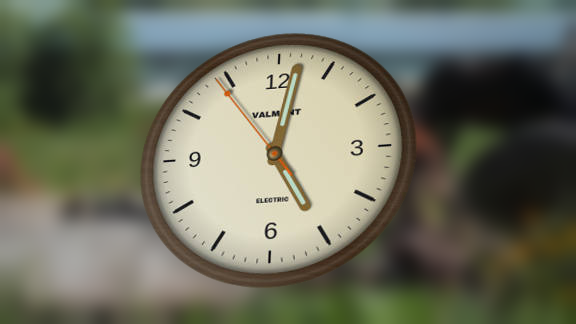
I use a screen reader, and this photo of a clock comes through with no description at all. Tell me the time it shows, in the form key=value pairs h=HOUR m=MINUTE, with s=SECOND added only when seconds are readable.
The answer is h=5 m=1 s=54
